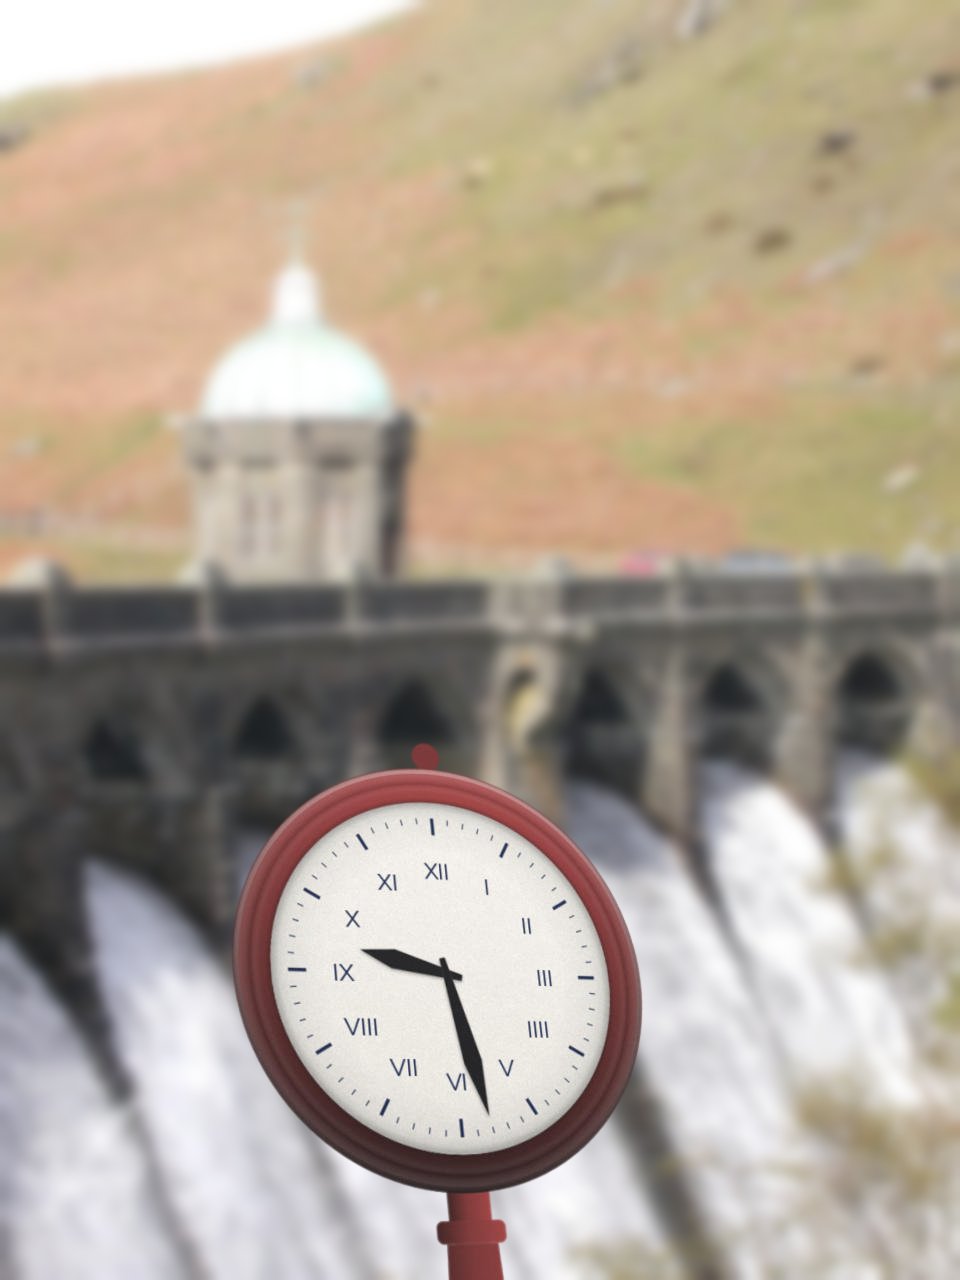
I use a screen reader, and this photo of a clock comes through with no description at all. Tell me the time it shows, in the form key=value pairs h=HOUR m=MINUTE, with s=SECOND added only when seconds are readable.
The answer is h=9 m=28
